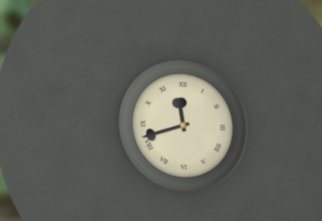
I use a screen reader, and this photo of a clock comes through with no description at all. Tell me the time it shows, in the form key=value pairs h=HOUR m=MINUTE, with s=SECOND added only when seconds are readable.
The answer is h=11 m=42
